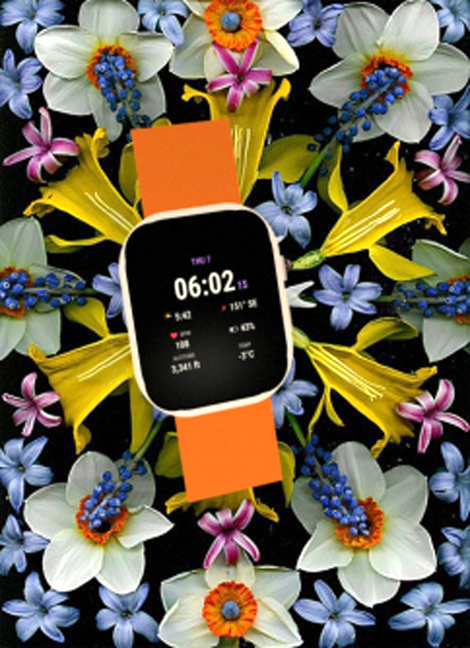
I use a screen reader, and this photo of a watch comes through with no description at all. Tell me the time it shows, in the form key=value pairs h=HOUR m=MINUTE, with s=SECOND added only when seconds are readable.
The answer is h=6 m=2
